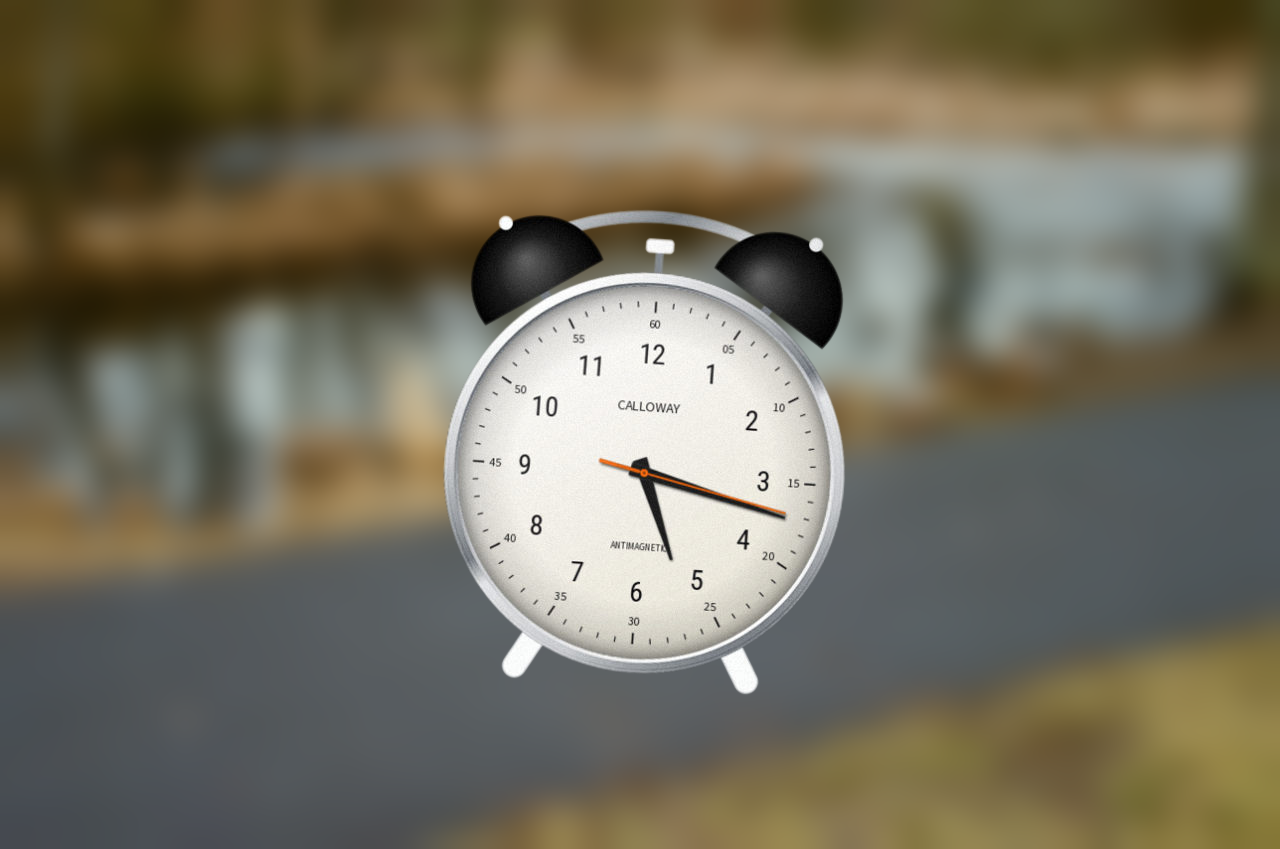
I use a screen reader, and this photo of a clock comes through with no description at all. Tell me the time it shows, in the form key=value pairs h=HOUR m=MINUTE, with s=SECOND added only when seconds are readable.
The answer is h=5 m=17 s=17
